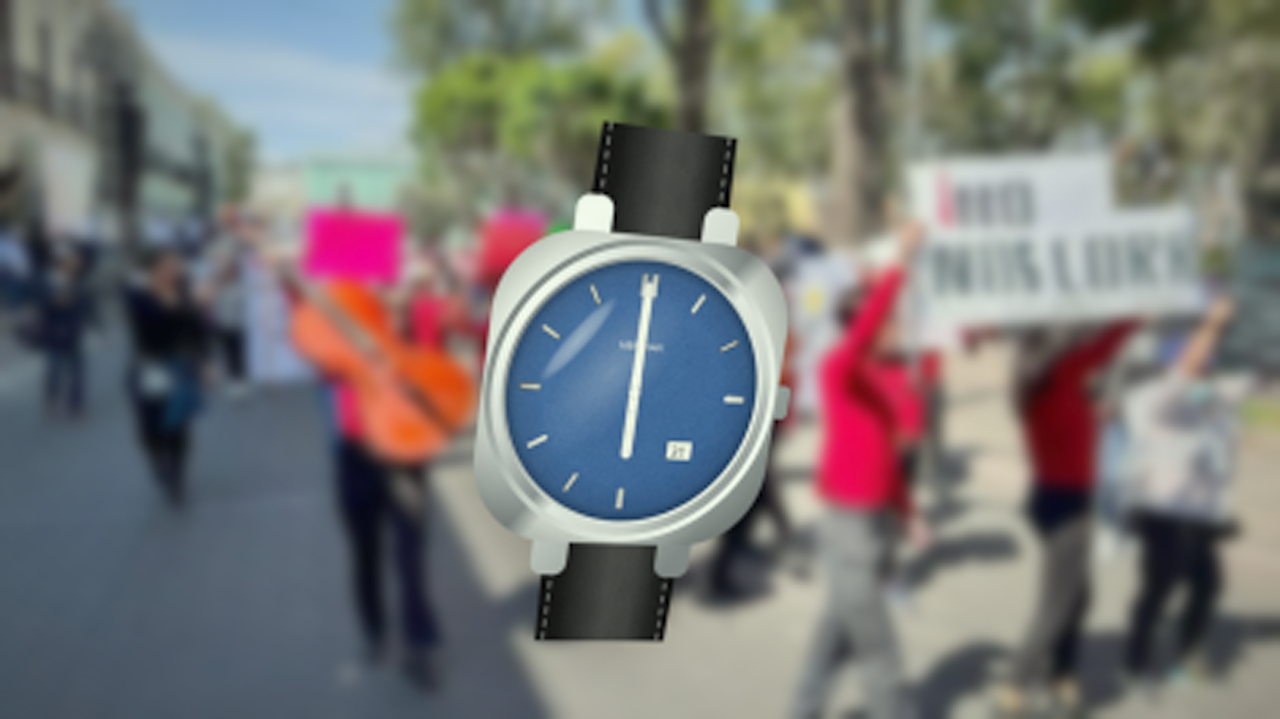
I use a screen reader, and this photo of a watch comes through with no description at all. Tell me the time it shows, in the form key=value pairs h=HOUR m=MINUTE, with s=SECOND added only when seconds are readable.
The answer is h=6 m=0
